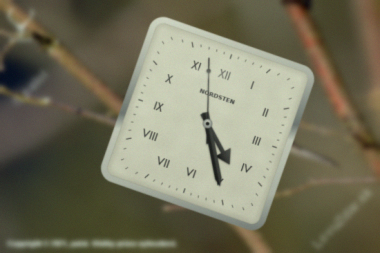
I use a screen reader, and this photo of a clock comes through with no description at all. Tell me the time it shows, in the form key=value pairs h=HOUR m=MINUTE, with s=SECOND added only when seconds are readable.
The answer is h=4 m=24 s=57
